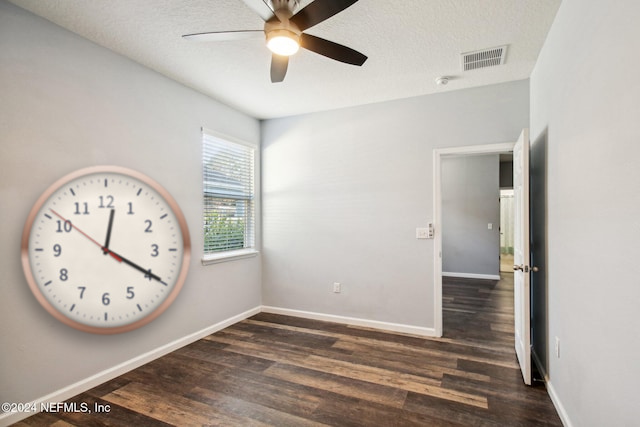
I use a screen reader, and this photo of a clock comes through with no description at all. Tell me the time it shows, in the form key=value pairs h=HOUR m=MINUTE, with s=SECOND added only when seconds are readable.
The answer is h=12 m=19 s=51
